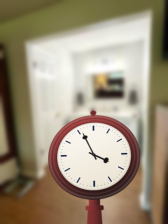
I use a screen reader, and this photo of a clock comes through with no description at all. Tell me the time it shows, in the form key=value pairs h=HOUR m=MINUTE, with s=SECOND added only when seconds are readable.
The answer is h=3 m=56
